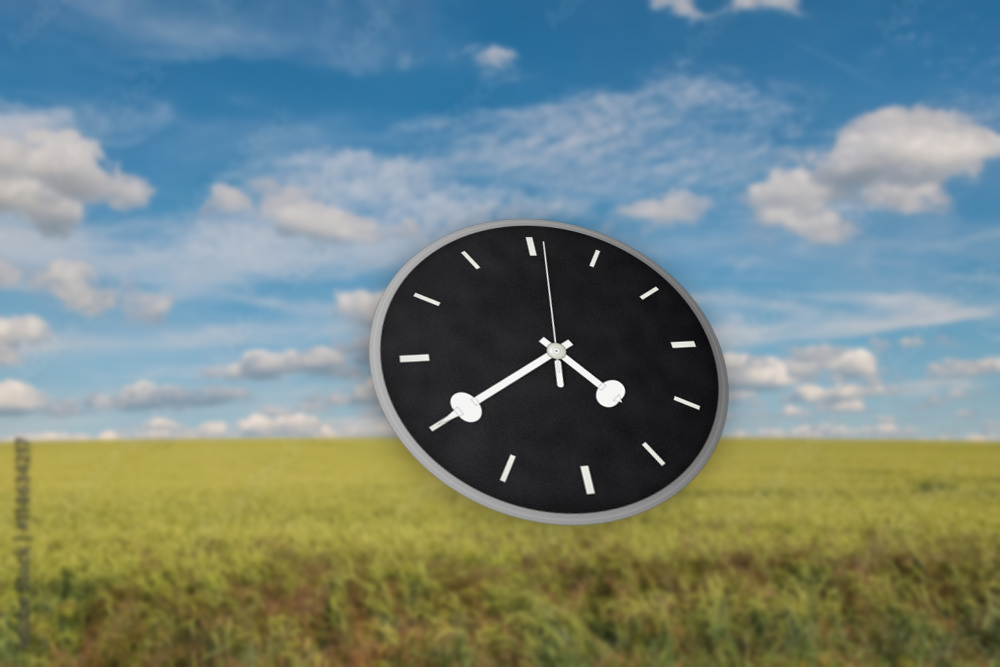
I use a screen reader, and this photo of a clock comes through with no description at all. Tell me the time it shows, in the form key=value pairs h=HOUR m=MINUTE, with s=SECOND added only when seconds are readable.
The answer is h=4 m=40 s=1
